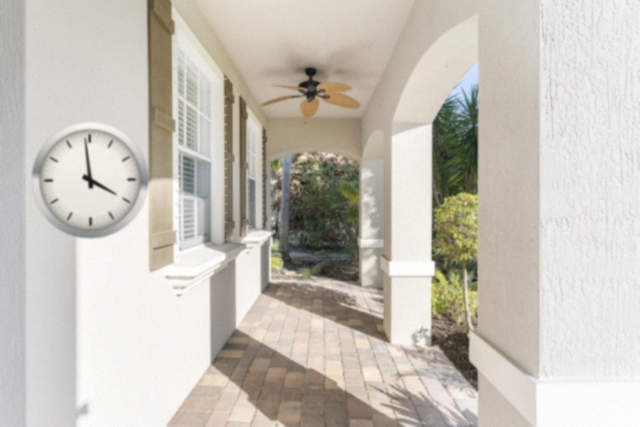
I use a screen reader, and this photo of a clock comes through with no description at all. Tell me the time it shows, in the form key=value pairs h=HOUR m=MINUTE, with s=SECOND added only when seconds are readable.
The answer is h=3 m=59
